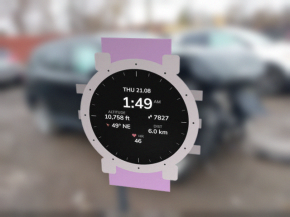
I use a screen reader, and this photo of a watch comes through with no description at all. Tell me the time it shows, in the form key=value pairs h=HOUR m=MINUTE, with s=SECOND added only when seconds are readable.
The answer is h=1 m=49
